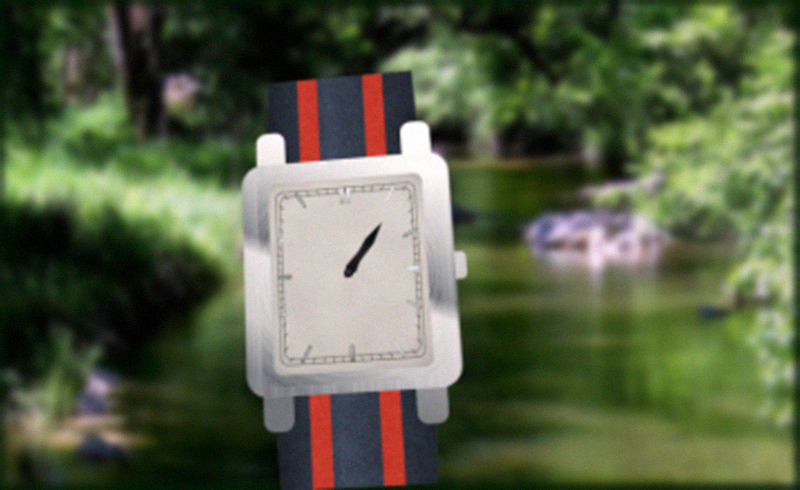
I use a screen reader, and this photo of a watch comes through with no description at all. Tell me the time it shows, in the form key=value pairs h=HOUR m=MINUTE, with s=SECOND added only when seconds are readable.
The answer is h=1 m=6
